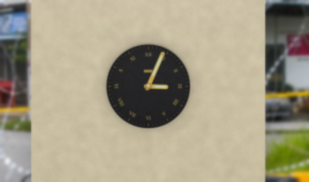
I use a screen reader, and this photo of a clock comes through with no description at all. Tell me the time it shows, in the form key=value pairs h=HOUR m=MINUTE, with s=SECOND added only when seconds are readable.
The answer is h=3 m=4
